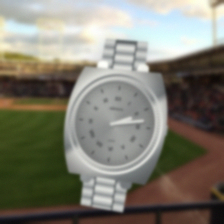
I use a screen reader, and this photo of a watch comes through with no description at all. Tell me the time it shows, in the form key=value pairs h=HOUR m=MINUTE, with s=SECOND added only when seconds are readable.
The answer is h=2 m=13
